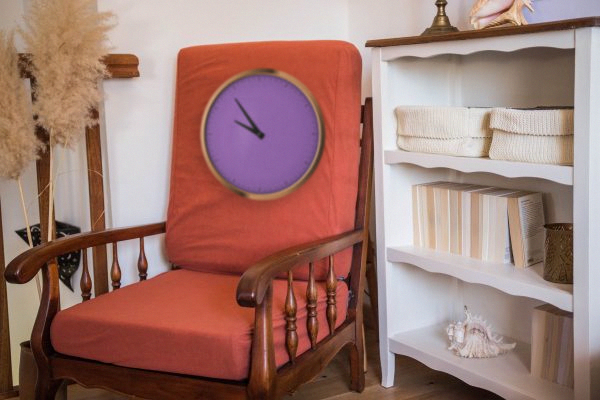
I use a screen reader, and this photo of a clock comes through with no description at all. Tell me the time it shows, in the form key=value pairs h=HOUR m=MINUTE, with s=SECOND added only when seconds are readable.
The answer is h=9 m=54
